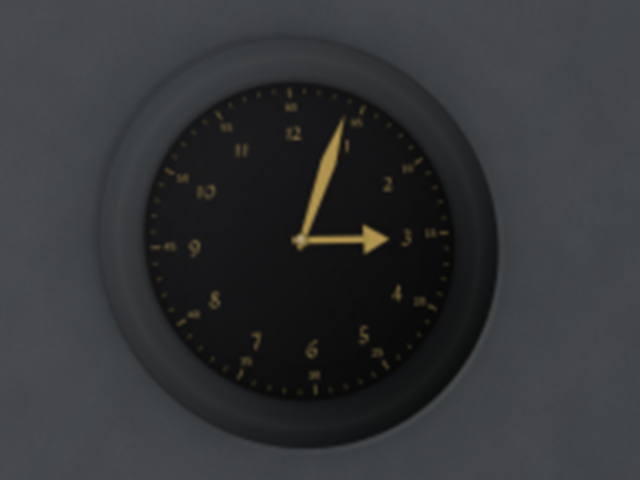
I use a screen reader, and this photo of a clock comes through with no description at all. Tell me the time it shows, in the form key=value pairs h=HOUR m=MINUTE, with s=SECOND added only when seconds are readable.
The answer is h=3 m=4
